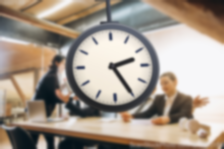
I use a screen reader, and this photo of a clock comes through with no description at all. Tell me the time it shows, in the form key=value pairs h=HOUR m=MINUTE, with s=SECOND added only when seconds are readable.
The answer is h=2 m=25
